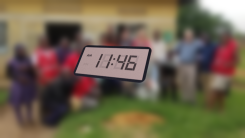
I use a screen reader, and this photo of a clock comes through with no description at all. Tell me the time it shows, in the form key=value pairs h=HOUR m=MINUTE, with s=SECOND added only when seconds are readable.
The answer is h=11 m=46
